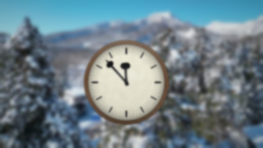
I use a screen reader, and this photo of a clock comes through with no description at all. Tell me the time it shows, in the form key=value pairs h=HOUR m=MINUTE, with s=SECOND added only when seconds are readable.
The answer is h=11 m=53
